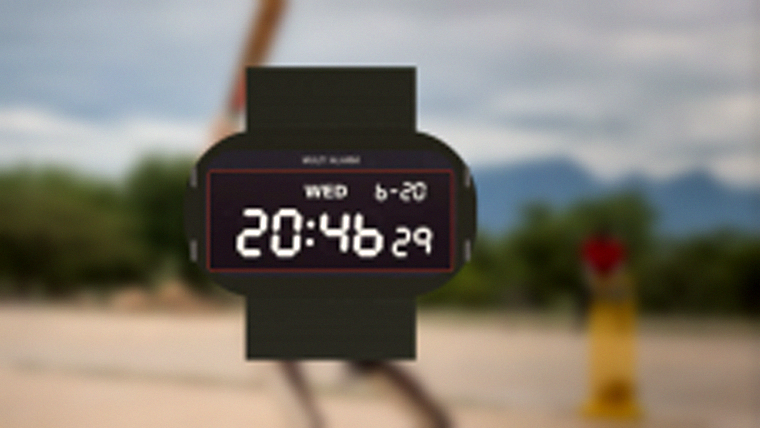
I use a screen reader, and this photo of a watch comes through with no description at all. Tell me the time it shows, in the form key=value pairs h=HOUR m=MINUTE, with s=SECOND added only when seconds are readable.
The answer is h=20 m=46 s=29
